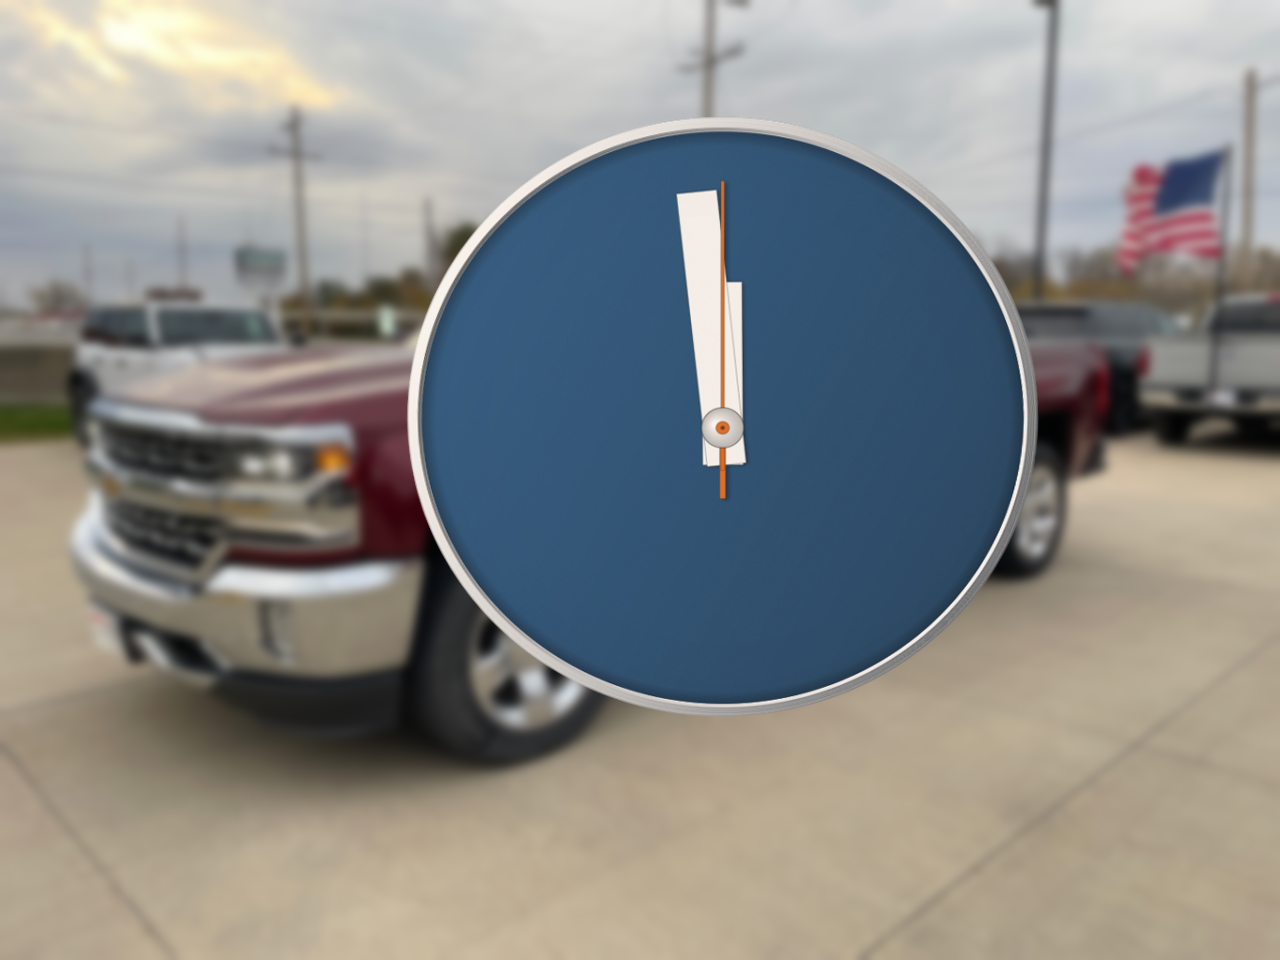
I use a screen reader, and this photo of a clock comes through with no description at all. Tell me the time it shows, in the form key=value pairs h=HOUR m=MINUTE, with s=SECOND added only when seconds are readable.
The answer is h=11 m=59 s=0
